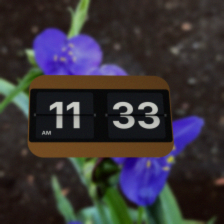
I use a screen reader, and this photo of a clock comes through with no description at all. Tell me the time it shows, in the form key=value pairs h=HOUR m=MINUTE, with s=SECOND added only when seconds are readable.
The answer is h=11 m=33
